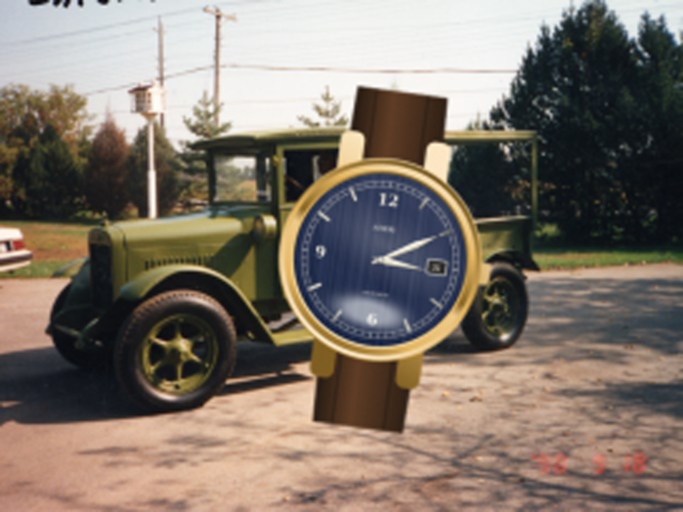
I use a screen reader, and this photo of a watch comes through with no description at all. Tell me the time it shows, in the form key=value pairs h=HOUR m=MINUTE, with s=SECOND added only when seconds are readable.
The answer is h=3 m=10
